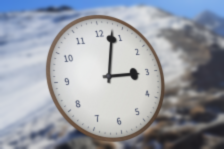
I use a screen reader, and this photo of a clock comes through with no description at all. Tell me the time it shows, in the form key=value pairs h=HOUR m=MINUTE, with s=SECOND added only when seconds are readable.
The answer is h=3 m=3
